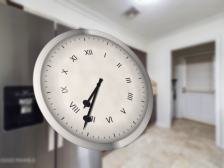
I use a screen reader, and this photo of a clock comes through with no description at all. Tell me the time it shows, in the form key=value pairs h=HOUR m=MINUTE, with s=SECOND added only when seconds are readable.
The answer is h=7 m=36
